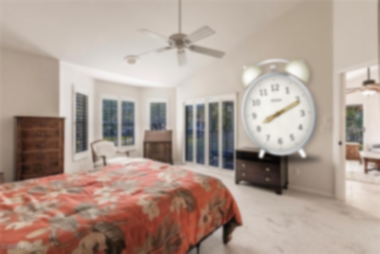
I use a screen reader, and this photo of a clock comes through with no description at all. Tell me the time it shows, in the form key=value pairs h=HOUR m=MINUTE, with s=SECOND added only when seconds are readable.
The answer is h=8 m=11
